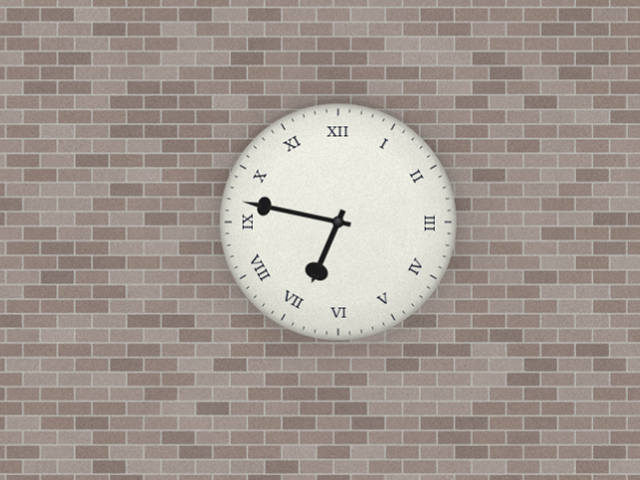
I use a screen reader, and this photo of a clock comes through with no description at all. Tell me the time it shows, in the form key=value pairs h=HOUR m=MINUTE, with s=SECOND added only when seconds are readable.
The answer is h=6 m=47
